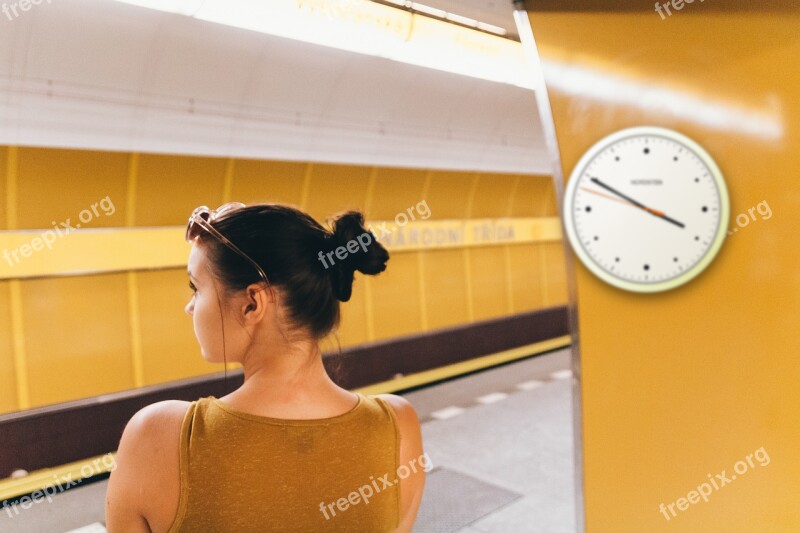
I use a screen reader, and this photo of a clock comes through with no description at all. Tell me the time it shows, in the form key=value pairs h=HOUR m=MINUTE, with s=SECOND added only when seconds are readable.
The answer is h=3 m=49 s=48
